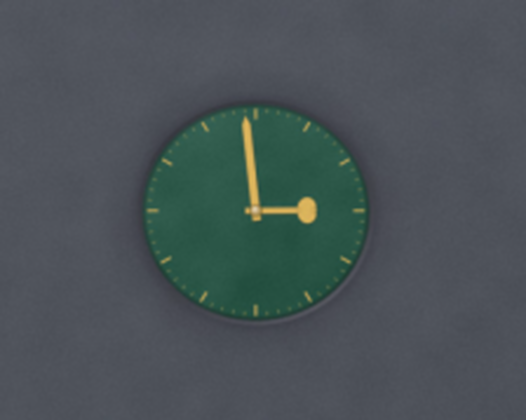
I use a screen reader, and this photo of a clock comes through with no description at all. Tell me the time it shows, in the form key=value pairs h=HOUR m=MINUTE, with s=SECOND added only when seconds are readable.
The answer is h=2 m=59
